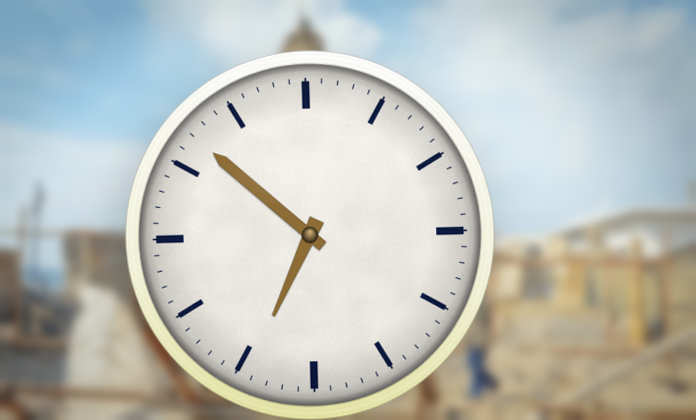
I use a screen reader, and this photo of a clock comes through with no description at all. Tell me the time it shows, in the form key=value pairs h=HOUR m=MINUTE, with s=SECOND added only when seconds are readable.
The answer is h=6 m=52
